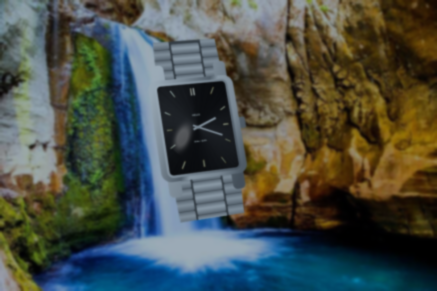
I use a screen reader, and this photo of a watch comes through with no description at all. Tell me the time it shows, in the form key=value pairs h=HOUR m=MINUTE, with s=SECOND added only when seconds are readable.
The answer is h=2 m=19
